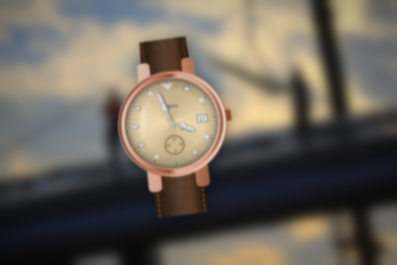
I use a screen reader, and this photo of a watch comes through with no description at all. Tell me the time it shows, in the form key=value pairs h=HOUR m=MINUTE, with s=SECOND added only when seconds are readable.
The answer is h=3 m=57
